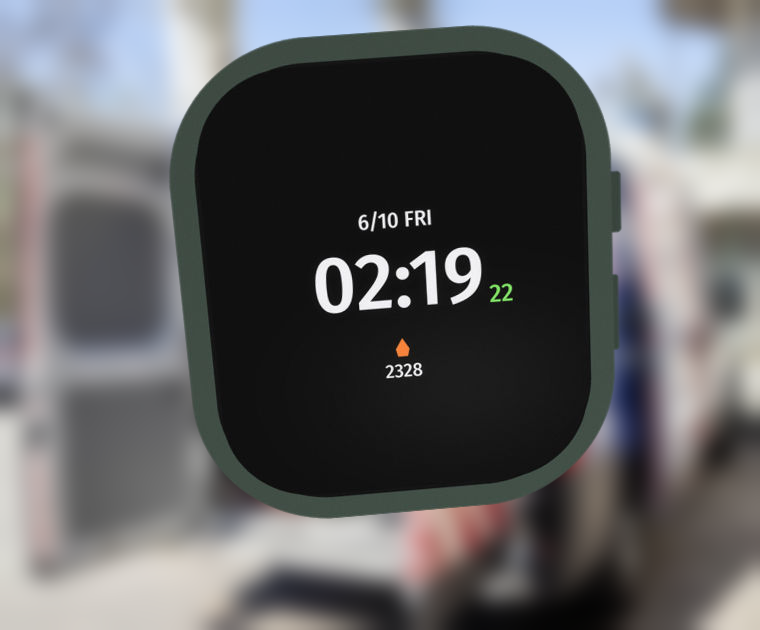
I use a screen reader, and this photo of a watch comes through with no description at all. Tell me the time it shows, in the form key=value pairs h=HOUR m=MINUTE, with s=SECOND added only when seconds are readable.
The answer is h=2 m=19 s=22
